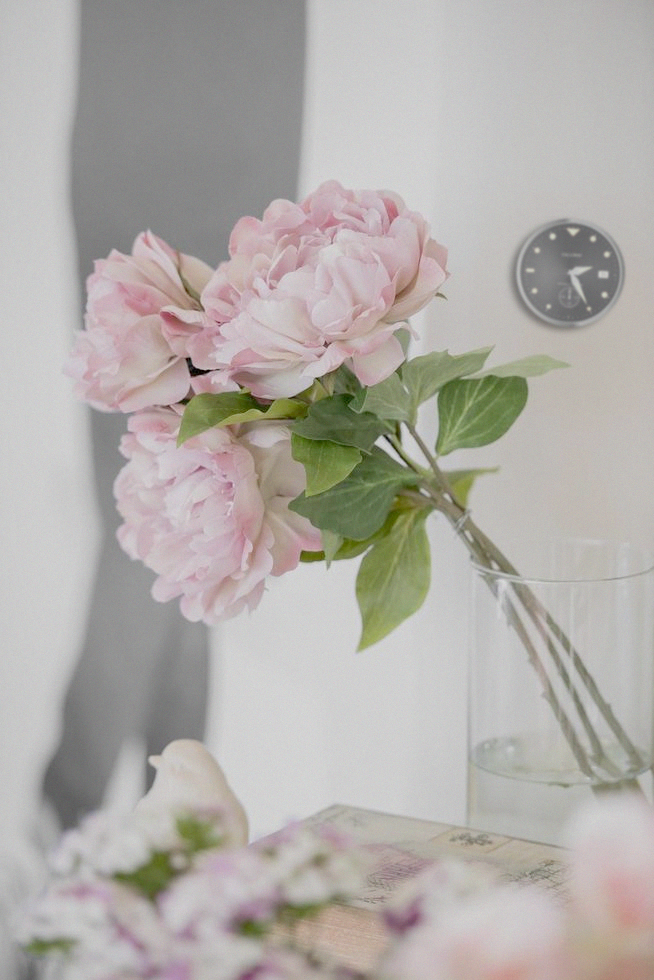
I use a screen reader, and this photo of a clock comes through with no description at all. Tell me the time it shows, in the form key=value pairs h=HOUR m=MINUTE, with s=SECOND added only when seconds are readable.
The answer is h=2 m=25
